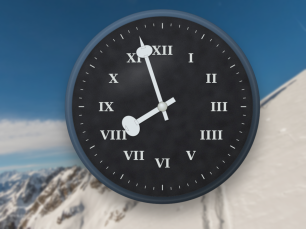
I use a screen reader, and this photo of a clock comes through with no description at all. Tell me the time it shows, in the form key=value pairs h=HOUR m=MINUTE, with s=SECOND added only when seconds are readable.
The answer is h=7 m=57
